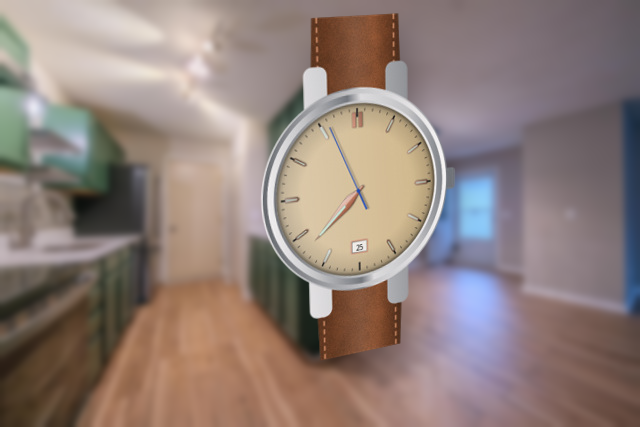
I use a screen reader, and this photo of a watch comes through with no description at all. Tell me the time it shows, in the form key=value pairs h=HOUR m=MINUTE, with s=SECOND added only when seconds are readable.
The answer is h=7 m=37 s=56
